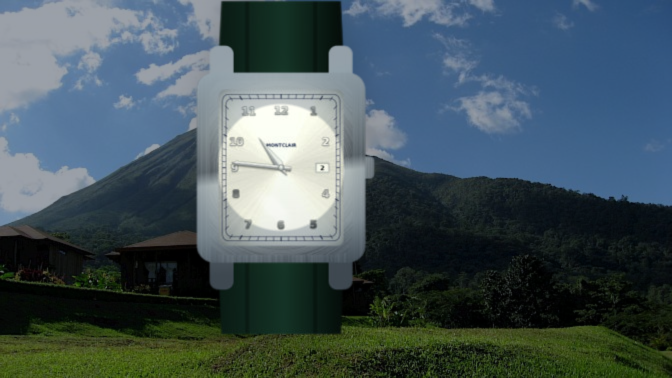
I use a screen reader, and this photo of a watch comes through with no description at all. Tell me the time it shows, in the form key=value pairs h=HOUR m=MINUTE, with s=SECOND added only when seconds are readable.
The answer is h=10 m=46
